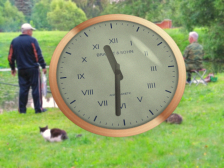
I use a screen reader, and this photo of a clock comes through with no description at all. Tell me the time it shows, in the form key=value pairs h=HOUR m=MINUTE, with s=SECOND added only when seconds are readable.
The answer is h=11 m=31
